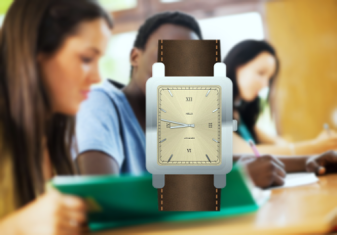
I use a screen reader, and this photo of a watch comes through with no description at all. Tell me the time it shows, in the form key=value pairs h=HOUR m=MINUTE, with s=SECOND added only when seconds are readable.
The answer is h=8 m=47
